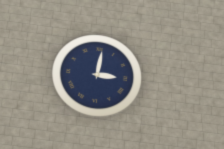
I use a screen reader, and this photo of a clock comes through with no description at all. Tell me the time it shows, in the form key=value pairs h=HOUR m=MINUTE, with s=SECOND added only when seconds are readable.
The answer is h=3 m=1
